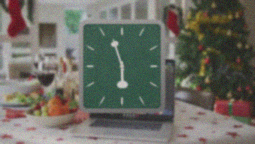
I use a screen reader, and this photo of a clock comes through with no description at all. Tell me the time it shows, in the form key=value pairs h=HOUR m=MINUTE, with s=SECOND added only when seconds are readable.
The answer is h=5 m=57
